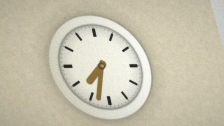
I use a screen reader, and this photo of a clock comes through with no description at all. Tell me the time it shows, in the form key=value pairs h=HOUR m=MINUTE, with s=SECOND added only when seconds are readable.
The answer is h=7 m=33
